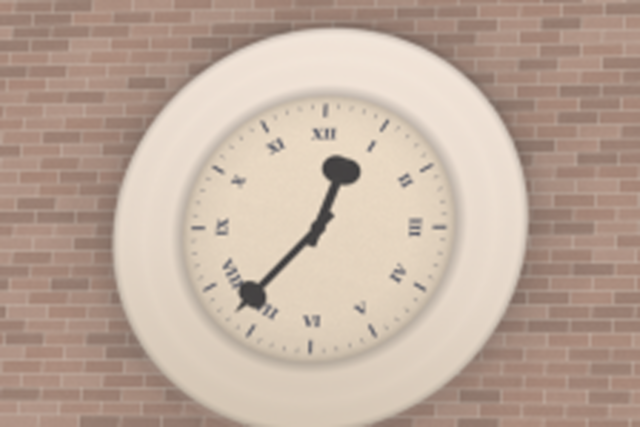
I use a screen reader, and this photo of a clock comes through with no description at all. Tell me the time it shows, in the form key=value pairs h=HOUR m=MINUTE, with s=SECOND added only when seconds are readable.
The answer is h=12 m=37
